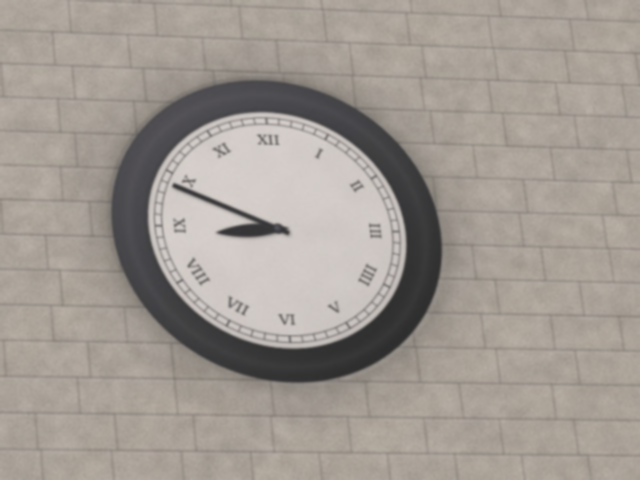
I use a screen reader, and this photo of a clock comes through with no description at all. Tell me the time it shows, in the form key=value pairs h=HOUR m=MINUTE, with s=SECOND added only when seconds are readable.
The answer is h=8 m=49
